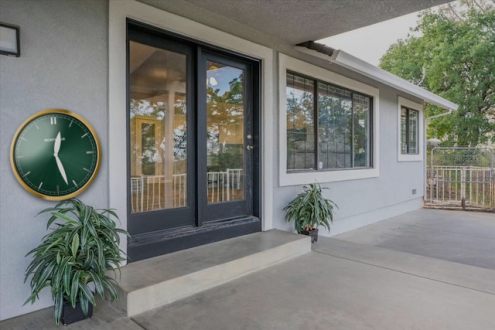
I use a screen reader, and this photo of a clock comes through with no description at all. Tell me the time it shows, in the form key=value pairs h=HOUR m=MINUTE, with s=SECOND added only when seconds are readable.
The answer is h=12 m=27
